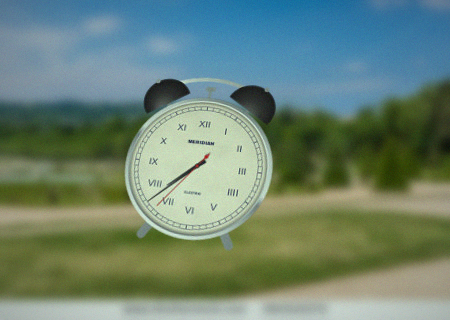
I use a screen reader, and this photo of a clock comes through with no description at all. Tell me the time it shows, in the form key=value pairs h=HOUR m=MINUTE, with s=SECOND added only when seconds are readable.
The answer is h=7 m=37 s=36
